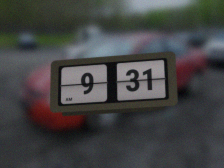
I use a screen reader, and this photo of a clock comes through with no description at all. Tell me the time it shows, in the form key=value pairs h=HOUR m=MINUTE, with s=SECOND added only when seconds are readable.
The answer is h=9 m=31
